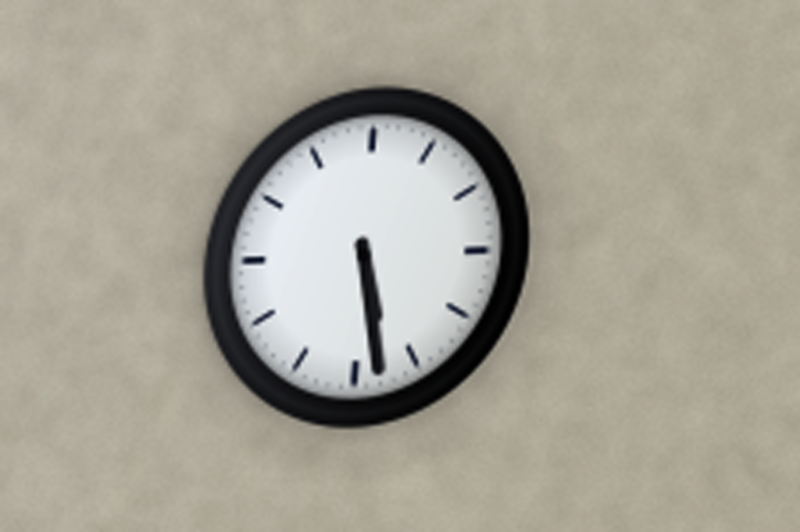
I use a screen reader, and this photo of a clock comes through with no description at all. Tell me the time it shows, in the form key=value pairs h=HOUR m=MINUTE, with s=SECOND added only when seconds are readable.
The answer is h=5 m=28
